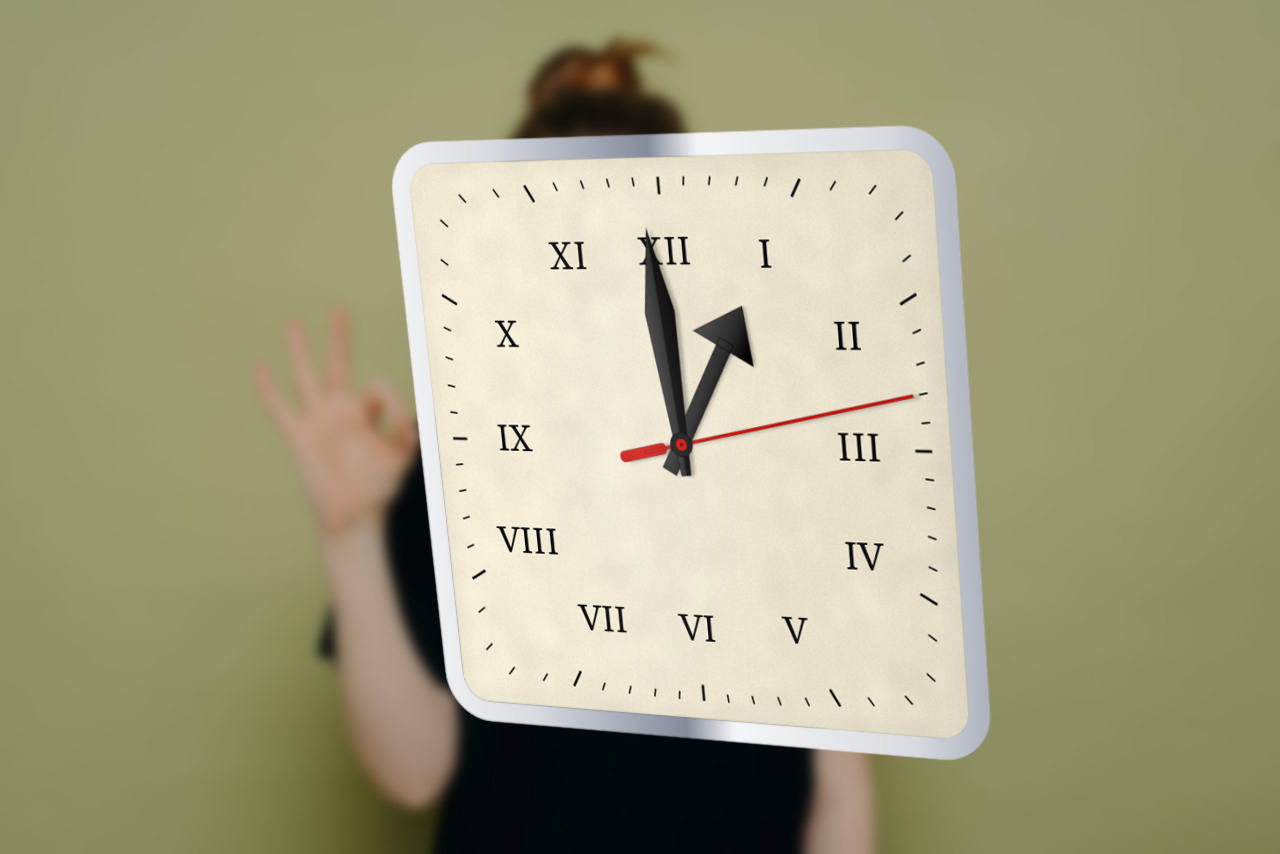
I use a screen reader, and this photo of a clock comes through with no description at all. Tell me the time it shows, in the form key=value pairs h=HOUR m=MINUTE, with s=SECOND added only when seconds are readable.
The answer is h=12 m=59 s=13
